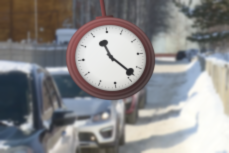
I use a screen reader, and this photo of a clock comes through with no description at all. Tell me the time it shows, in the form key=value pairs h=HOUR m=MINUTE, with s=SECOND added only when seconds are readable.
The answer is h=11 m=23
